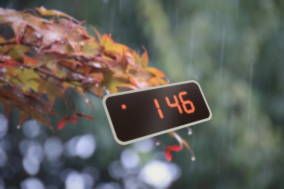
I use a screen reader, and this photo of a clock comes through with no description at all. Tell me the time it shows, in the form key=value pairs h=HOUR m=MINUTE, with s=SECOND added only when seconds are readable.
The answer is h=1 m=46
